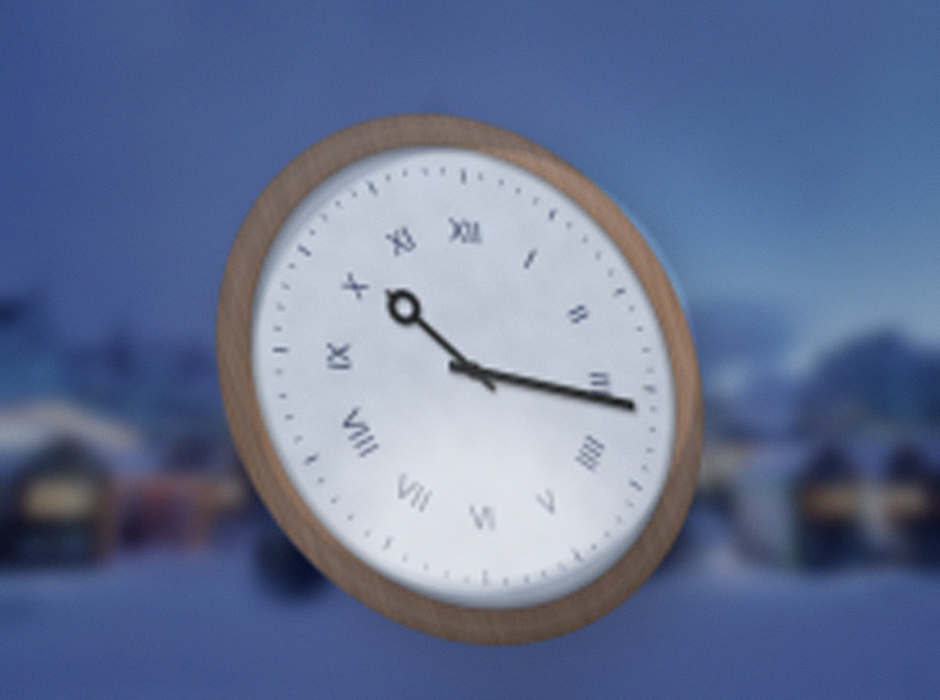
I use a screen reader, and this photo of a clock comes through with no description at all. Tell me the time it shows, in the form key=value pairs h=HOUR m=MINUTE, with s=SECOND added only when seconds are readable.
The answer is h=10 m=16
